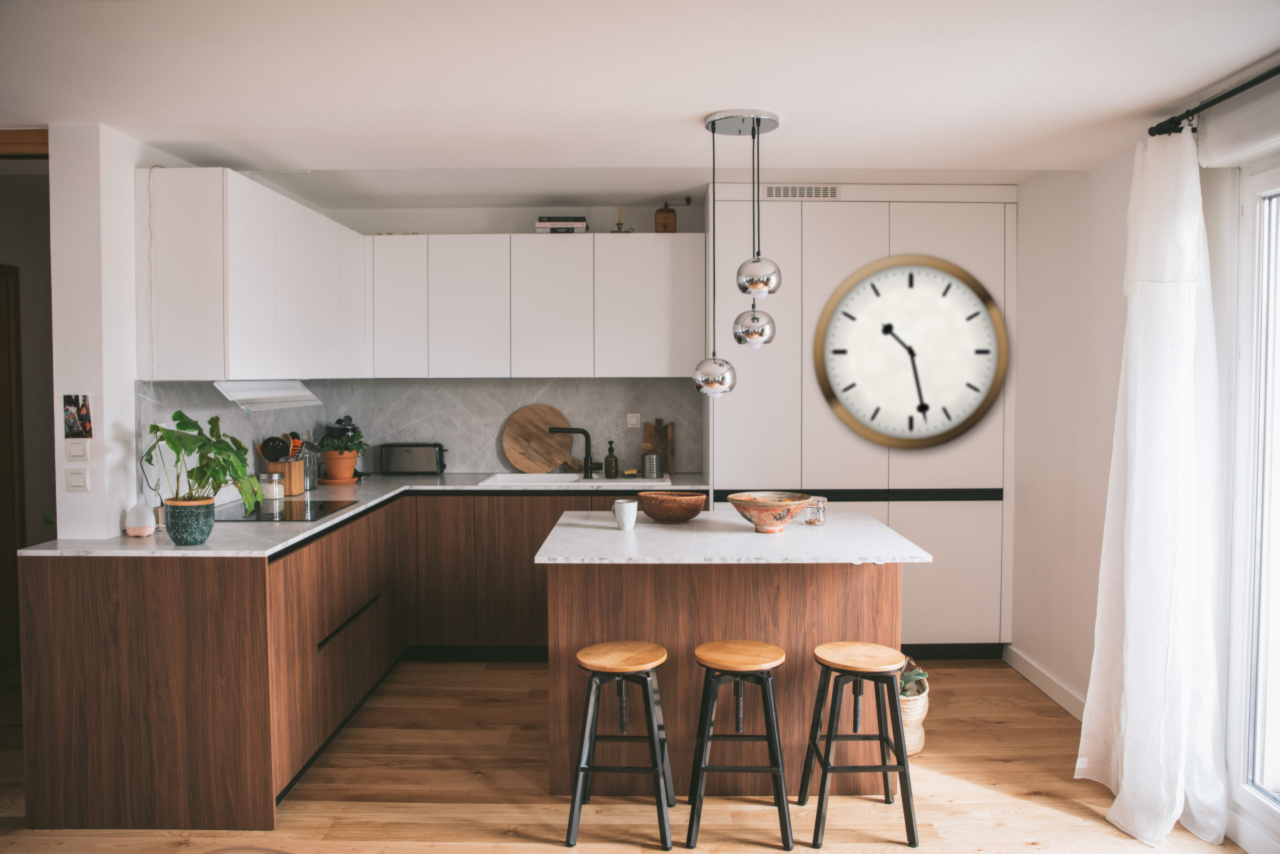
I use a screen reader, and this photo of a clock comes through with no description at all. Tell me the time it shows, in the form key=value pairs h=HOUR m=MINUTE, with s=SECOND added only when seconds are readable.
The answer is h=10 m=28
